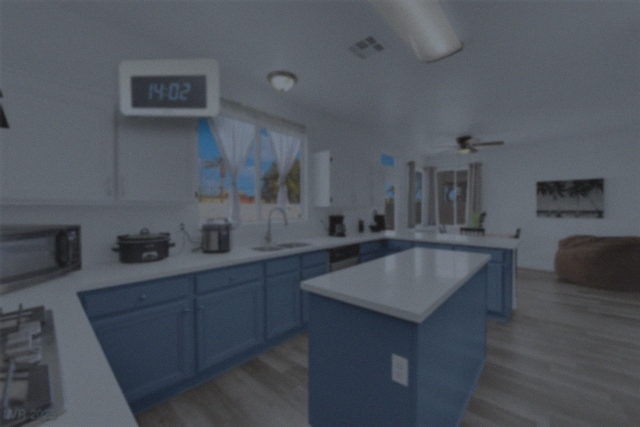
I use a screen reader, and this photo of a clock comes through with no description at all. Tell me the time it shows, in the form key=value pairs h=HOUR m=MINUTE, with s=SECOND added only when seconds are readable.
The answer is h=14 m=2
